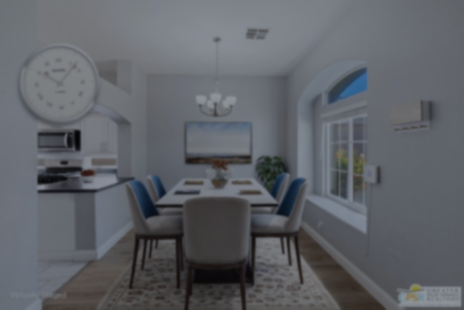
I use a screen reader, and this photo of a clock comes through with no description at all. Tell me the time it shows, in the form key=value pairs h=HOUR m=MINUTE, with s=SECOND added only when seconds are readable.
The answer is h=10 m=7
